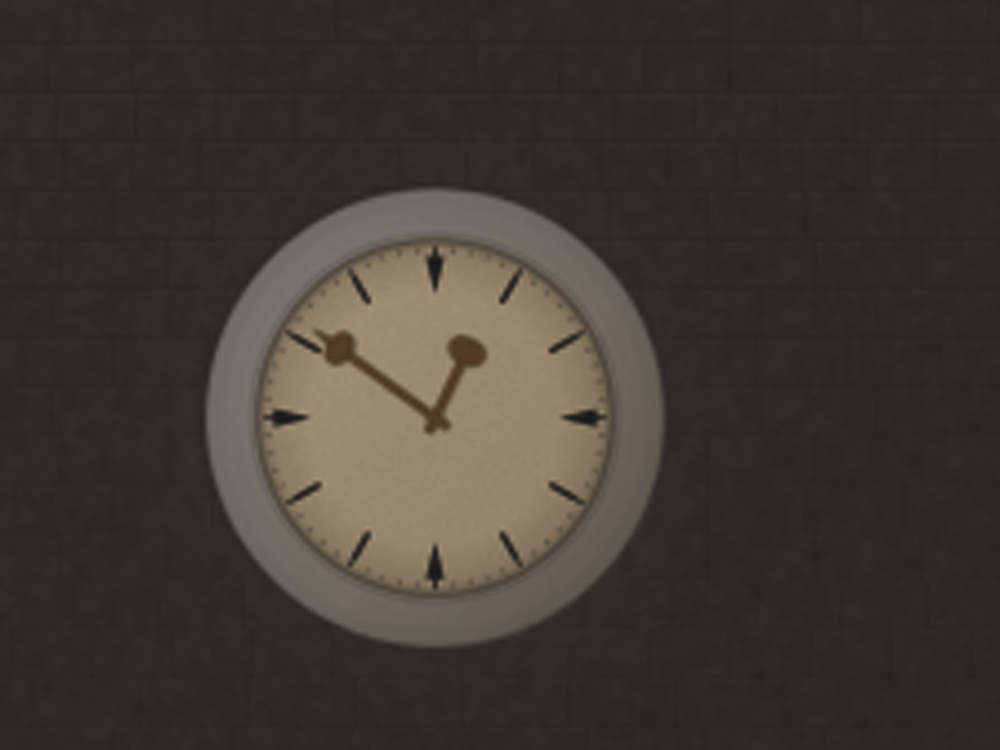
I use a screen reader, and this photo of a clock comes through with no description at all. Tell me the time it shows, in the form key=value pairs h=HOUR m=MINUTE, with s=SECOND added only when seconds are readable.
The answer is h=12 m=51
